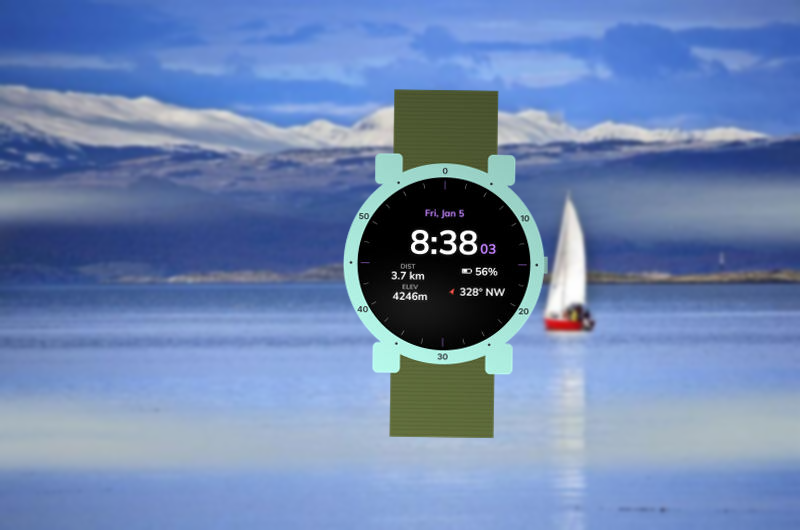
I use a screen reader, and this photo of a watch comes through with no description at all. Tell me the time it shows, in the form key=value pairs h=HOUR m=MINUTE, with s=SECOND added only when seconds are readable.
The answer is h=8 m=38 s=3
